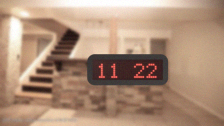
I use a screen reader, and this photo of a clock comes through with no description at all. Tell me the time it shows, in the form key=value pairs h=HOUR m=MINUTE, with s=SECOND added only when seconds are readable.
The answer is h=11 m=22
